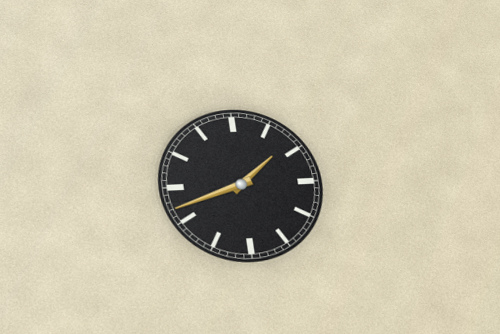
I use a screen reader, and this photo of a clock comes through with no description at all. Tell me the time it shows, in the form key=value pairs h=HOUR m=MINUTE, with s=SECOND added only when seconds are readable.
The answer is h=1 m=42
